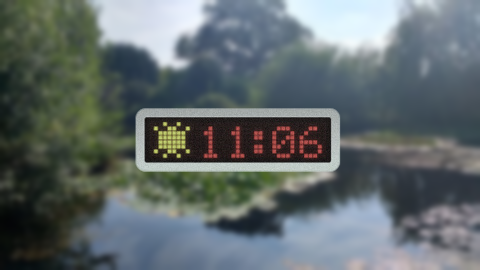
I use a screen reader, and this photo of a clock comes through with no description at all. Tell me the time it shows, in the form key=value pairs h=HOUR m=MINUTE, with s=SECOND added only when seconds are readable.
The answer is h=11 m=6
